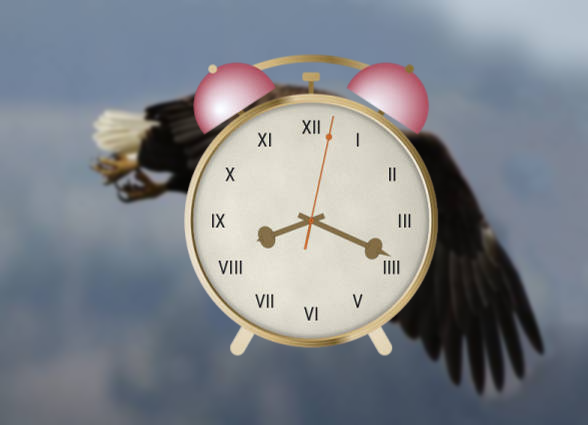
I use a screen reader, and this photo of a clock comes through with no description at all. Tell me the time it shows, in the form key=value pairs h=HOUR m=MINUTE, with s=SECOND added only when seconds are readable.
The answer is h=8 m=19 s=2
